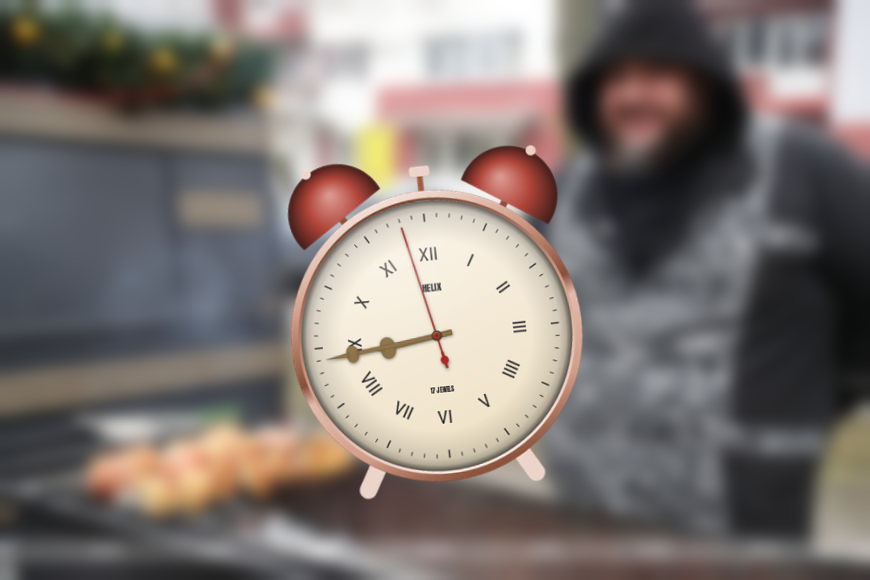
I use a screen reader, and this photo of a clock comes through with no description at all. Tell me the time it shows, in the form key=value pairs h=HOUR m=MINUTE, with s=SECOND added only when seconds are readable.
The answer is h=8 m=43 s=58
